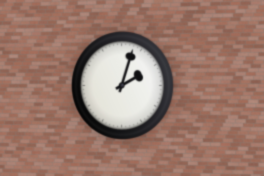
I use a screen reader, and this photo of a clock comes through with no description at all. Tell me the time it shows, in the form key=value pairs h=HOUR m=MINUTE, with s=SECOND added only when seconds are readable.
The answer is h=2 m=3
